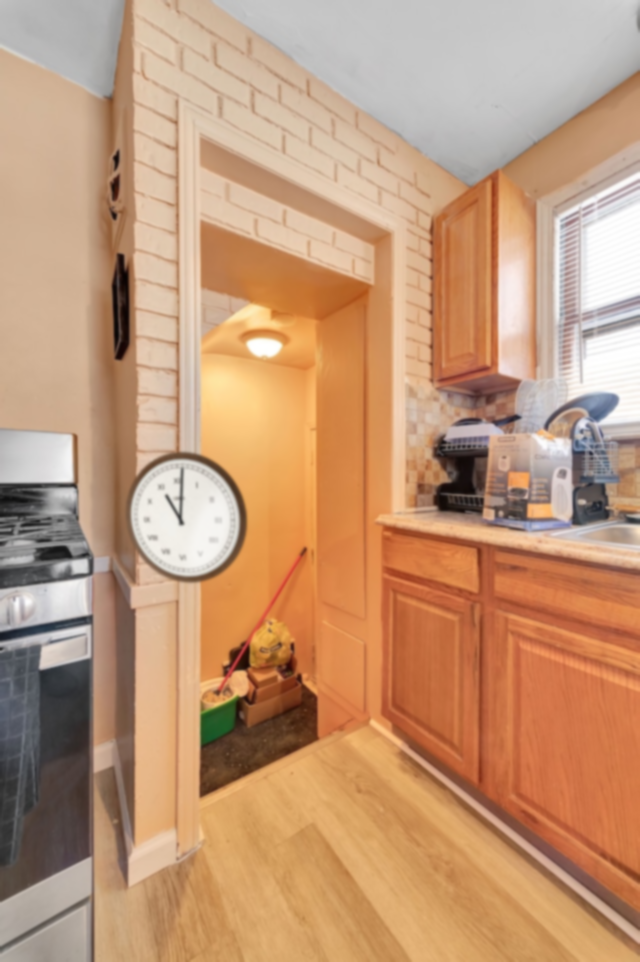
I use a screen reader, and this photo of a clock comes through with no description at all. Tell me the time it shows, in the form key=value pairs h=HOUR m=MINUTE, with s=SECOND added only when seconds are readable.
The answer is h=11 m=1
